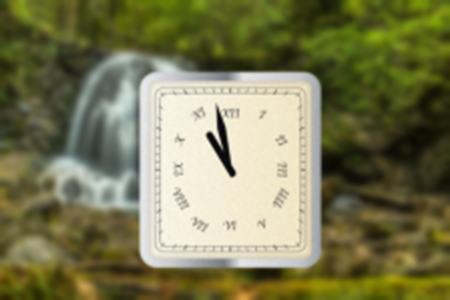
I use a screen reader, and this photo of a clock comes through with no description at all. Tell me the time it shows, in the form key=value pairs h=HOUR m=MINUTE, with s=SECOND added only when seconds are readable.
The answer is h=10 m=58
